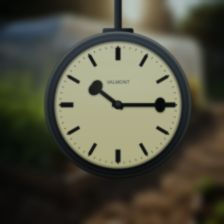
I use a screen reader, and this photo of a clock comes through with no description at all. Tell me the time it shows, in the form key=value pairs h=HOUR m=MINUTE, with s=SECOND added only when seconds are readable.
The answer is h=10 m=15
